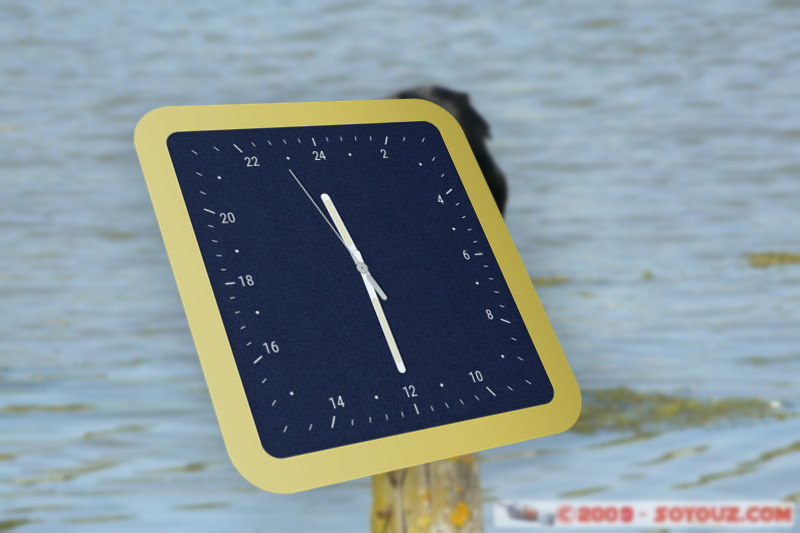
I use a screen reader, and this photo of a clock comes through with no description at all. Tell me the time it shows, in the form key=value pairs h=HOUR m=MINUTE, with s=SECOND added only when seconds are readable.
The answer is h=23 m=29 s=57
